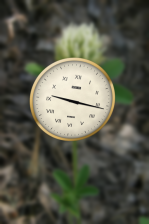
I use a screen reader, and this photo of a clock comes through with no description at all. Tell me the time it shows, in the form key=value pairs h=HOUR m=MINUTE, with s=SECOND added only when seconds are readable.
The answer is h=9 m=16
